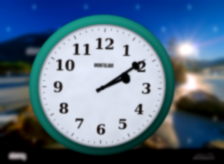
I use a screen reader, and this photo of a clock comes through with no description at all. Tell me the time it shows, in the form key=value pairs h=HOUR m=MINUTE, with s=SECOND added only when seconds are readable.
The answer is h=2 m=9
